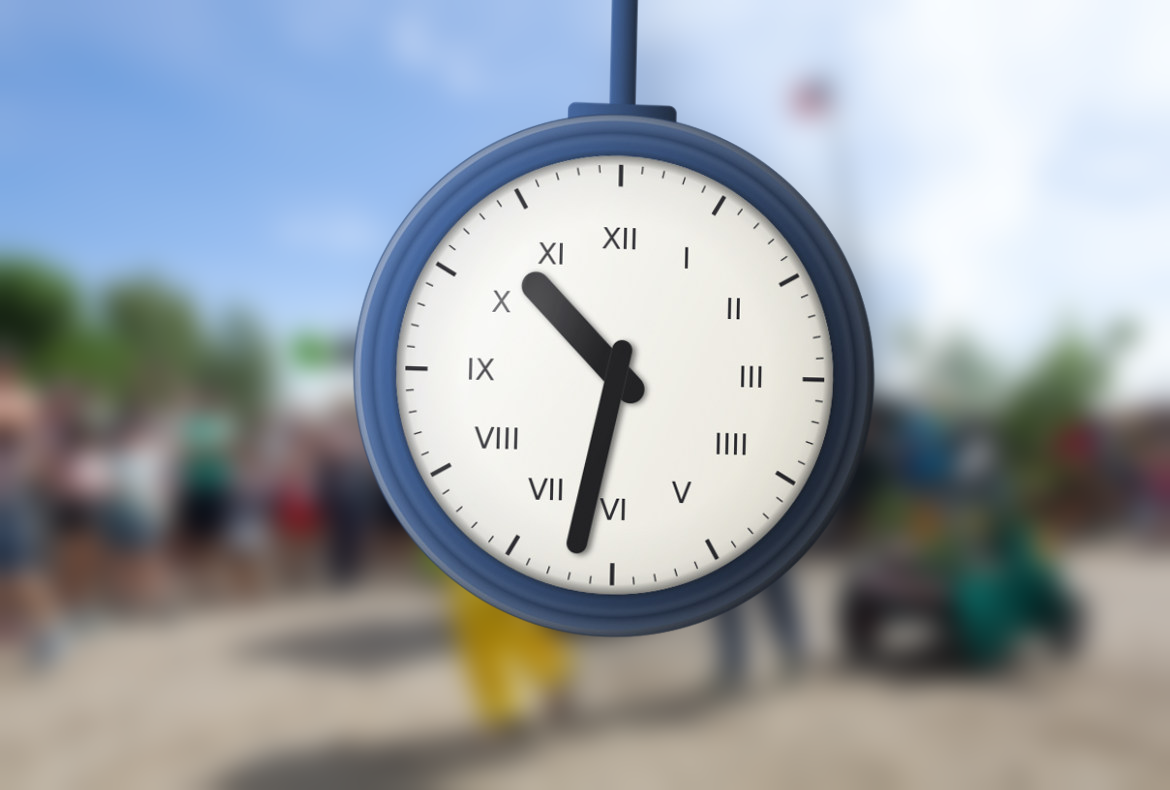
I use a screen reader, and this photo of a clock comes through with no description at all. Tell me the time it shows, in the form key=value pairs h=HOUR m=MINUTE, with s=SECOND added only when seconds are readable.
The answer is h=10 m=32
